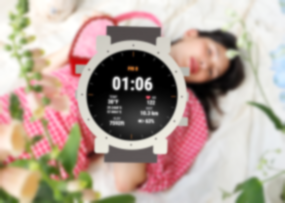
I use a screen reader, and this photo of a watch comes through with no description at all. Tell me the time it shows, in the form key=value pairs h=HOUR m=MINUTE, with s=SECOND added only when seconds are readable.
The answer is h=1 m=6
